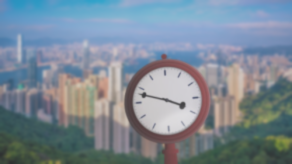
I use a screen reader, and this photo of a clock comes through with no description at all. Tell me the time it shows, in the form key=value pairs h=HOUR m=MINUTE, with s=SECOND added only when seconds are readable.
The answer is h=3 m=48
